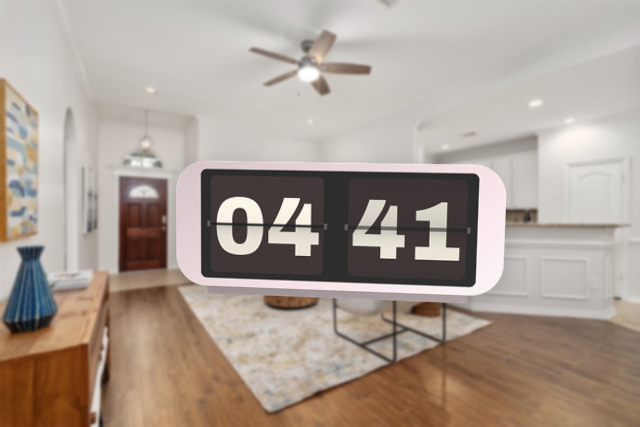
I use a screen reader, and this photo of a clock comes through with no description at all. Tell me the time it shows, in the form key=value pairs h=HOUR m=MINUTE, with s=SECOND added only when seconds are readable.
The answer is h=4 m=41
